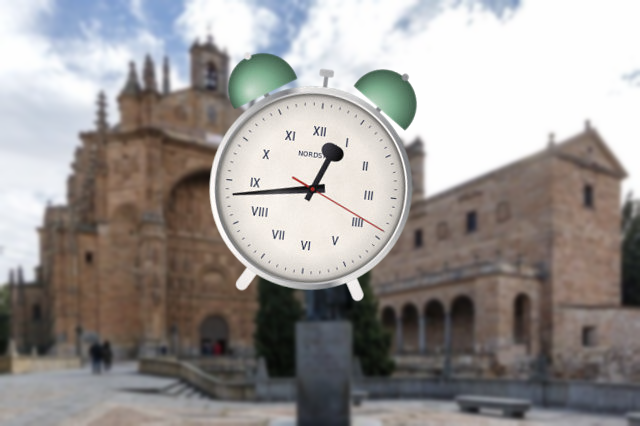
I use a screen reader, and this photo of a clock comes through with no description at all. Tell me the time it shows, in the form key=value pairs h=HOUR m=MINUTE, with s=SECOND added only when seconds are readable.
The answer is h=12 m=43 s=19
